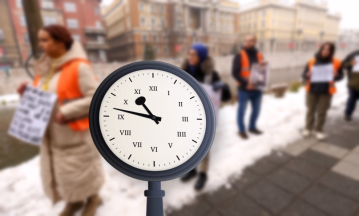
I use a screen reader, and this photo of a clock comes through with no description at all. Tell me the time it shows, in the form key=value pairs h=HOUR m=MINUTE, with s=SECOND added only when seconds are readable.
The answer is h=10 m=47
